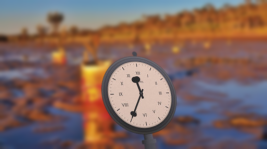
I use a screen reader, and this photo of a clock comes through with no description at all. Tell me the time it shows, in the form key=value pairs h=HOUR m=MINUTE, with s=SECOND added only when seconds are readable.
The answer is h=11 m=35
